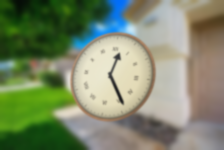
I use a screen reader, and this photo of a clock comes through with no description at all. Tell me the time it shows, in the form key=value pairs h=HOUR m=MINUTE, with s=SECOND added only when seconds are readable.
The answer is h=12 m=24
